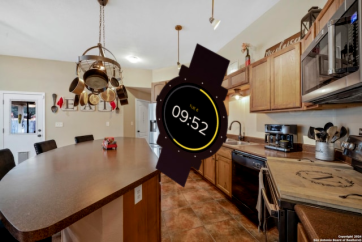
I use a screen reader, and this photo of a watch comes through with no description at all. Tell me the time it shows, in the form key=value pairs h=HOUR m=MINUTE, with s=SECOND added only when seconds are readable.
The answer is h=9 m=52
